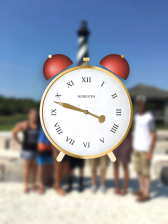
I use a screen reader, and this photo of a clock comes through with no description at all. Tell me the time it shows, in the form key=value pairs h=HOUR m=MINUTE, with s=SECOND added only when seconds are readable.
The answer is h=3 m=48
